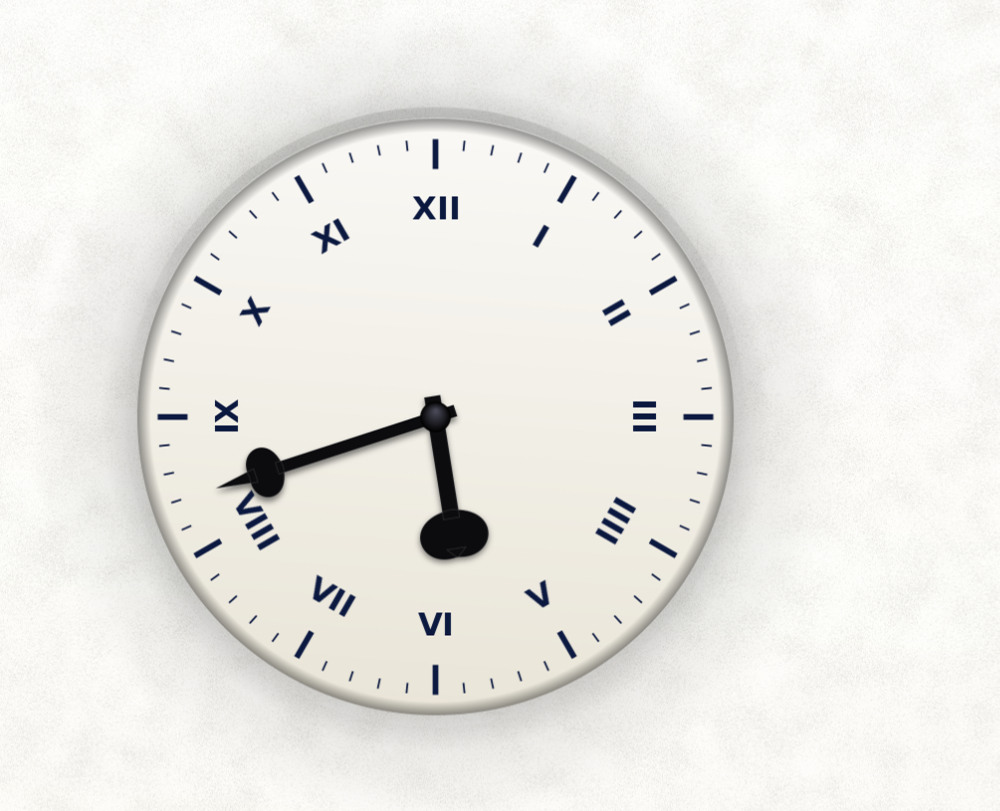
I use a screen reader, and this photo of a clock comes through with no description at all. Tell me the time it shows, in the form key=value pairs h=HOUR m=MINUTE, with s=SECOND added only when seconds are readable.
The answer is h=5 m=42
